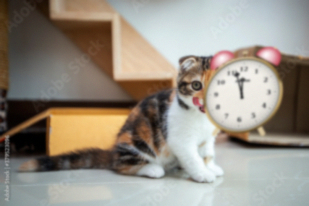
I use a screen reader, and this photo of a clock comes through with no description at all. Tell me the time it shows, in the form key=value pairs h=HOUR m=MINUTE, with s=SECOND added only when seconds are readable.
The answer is h=11 m=57
